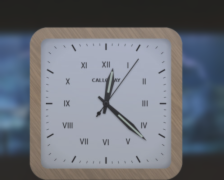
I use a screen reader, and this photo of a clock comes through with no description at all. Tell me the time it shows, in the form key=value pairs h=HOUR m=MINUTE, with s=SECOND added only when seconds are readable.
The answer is h=12 m=22 s=6
